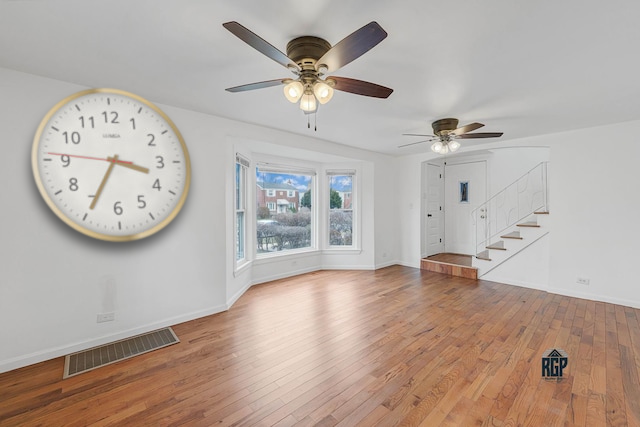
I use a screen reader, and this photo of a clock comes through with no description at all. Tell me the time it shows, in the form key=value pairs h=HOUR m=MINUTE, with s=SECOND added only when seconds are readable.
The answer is h=3 m=34 s=46
